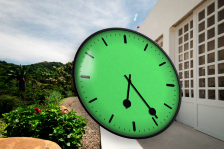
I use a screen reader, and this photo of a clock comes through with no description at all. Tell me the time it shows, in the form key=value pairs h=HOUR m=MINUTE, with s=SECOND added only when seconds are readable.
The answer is h=6 m=24
